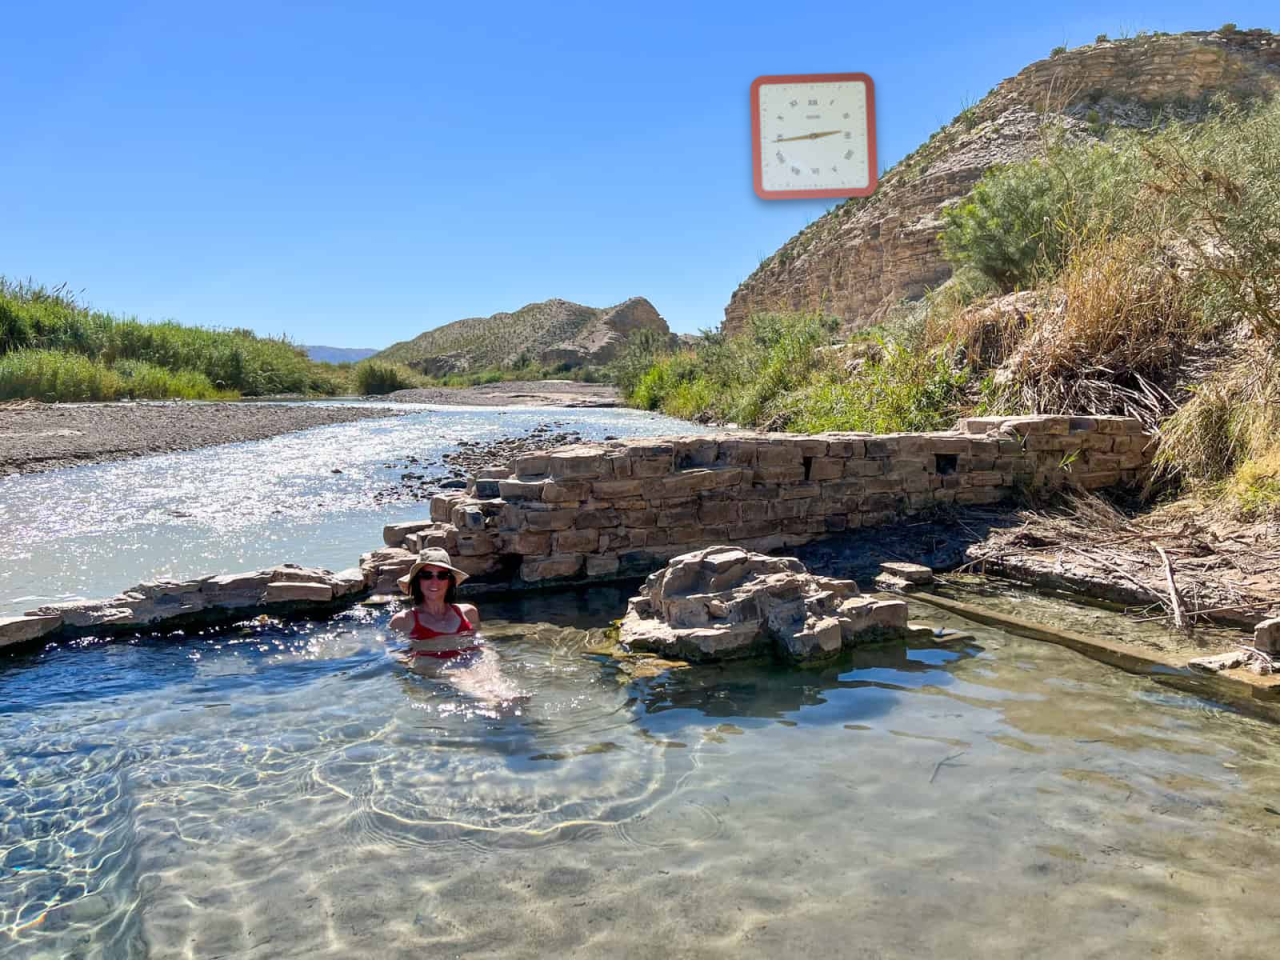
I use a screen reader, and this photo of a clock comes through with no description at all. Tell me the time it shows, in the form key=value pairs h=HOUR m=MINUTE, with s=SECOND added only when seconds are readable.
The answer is h=2 m=44
